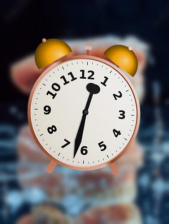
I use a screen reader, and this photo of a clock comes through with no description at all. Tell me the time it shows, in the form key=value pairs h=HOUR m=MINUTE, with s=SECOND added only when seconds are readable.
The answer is h=12 m=32
